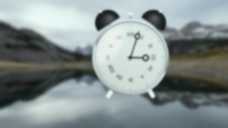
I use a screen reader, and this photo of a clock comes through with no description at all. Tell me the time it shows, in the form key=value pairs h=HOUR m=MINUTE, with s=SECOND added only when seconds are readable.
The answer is h=3 m=3
